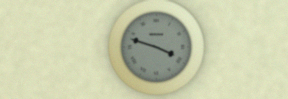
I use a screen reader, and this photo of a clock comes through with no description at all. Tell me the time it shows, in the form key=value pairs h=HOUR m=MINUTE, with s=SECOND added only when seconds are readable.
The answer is h=3 m=48
